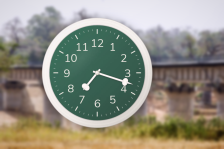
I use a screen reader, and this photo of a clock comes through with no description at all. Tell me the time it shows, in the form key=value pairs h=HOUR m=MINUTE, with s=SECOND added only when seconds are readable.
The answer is h=7 m=18
